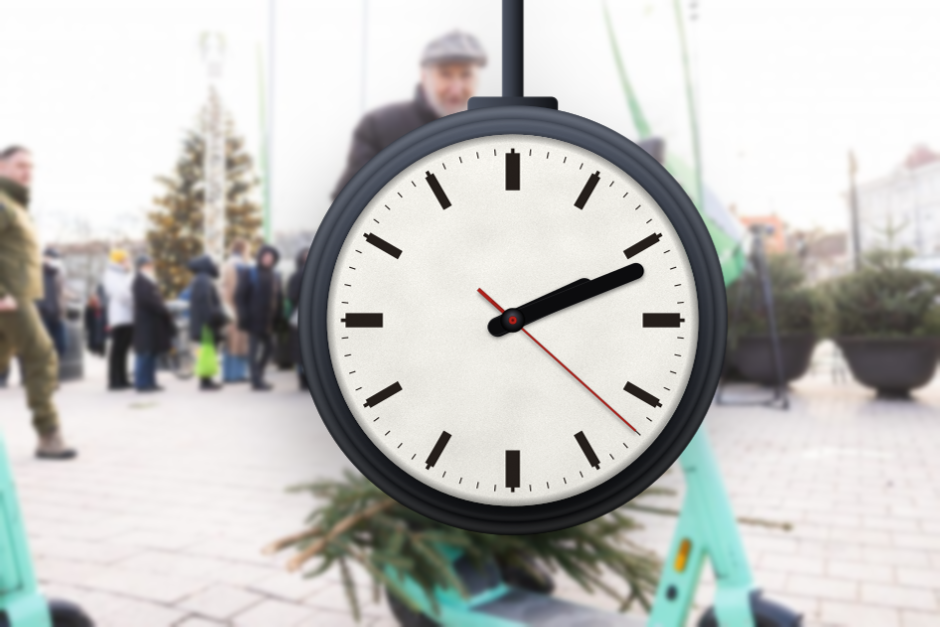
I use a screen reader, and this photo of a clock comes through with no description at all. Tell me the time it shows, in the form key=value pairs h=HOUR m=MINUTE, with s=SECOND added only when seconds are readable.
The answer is h=2 m=11 s=22
